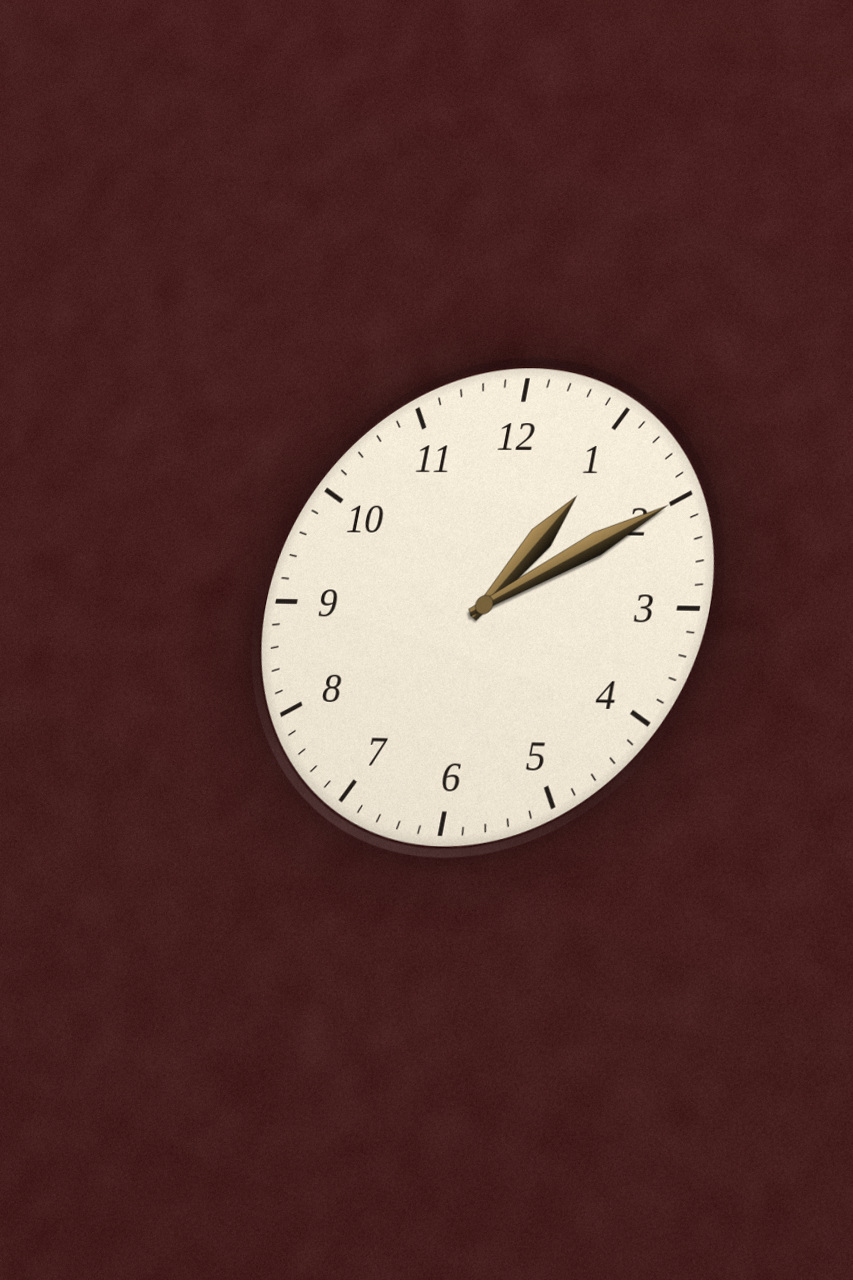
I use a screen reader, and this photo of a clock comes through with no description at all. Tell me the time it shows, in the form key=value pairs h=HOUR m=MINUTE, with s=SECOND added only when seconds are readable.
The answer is h=1 m=10
